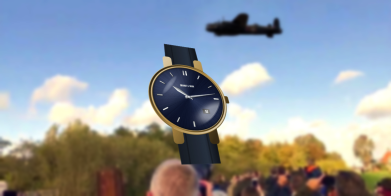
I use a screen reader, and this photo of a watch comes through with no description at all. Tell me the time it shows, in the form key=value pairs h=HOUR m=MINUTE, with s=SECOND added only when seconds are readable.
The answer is h=10 m=13
